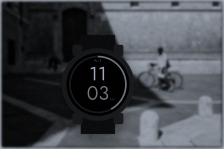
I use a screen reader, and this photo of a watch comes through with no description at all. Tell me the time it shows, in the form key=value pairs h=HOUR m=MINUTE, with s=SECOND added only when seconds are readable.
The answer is h=11 m=3
